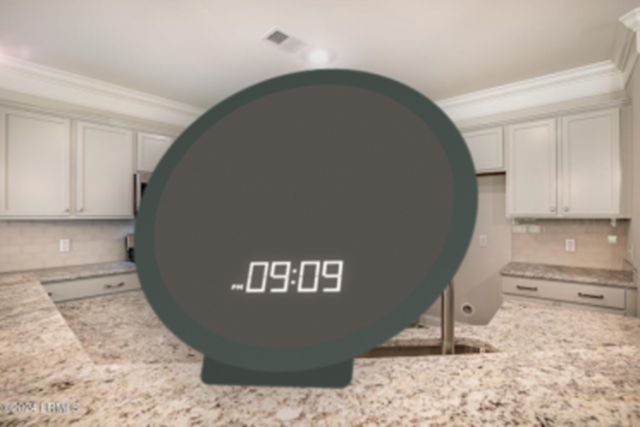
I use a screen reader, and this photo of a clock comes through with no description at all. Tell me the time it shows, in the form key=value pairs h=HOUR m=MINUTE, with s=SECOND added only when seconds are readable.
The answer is h=9 m=9
